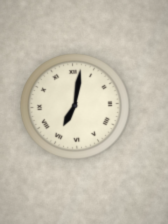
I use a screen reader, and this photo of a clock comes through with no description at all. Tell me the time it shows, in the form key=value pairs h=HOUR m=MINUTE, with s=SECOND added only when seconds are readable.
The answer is h=7 m=2
